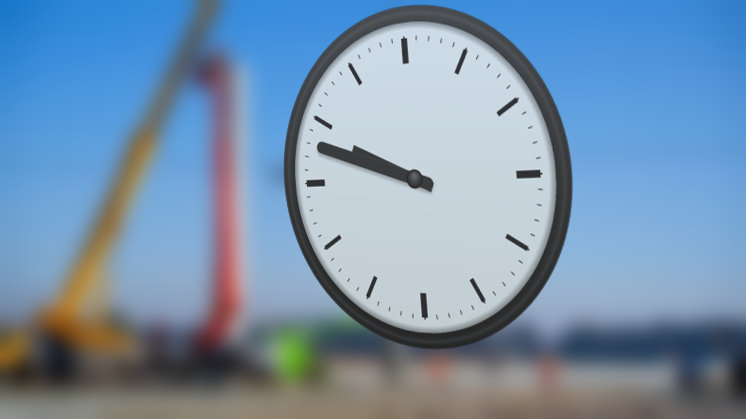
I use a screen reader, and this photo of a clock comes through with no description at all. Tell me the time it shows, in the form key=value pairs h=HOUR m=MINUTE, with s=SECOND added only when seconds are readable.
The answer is h=9 m=48
